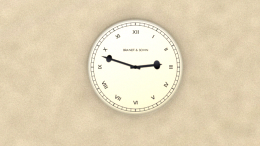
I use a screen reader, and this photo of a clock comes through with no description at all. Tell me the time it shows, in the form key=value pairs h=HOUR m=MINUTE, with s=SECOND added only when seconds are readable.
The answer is h=2 m=48
